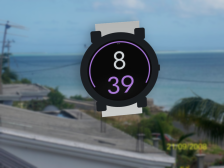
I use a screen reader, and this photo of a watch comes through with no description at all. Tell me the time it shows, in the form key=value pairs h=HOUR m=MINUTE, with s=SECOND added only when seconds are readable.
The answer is h=8 m=39
